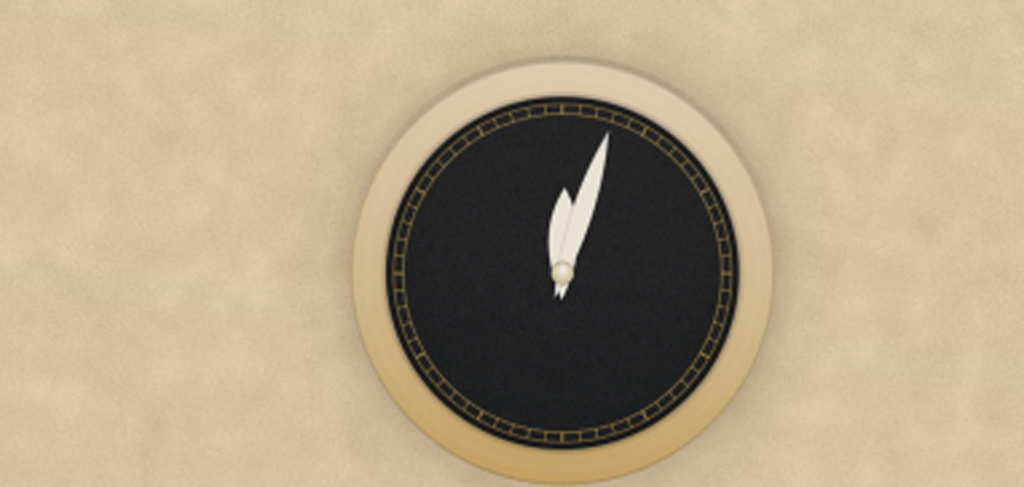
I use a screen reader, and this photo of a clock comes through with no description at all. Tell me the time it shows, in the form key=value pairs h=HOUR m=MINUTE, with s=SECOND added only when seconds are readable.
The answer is h=12 m=3
